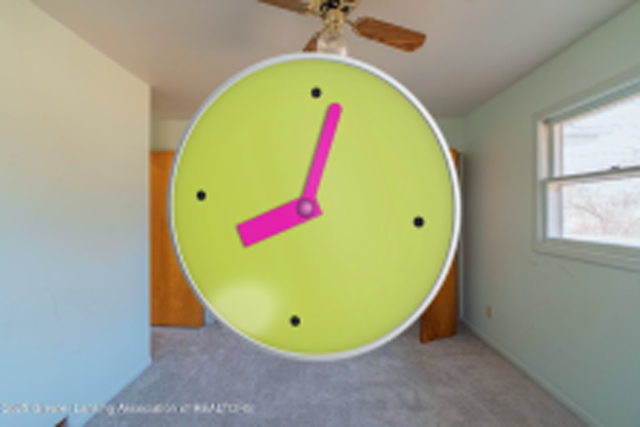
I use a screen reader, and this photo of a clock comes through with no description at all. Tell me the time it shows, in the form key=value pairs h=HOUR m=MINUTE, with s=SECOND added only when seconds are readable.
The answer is h=8 m=2
